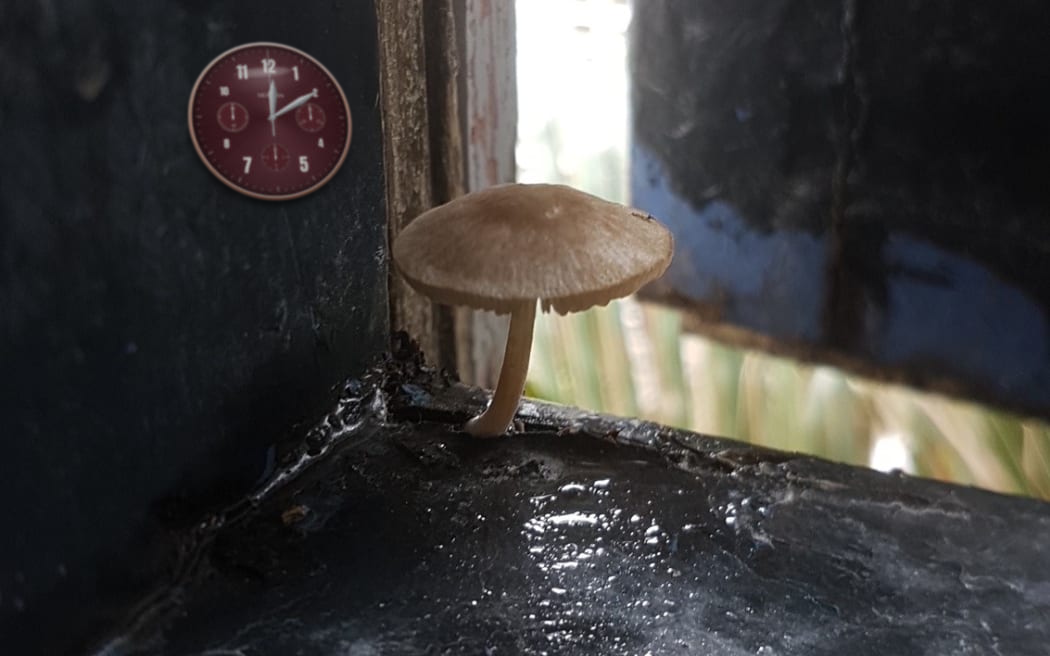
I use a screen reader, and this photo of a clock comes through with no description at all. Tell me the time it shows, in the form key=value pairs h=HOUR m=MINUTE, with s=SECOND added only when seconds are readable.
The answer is h=12 m=10
